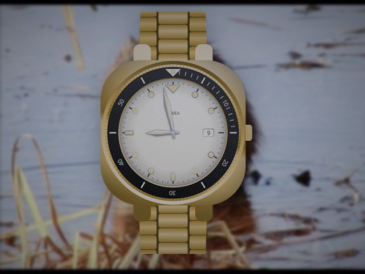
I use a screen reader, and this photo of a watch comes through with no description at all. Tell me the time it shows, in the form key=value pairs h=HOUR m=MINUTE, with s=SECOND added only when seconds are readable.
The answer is h=8 m=58
